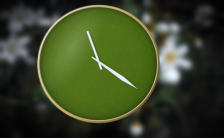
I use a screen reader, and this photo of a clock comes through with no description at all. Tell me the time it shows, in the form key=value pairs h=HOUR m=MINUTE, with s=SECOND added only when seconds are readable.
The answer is h=11 m=21
